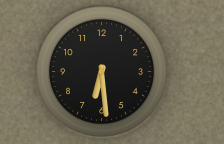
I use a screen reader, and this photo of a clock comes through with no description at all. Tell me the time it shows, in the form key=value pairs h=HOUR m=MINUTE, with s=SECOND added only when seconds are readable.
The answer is h=6 m=29
